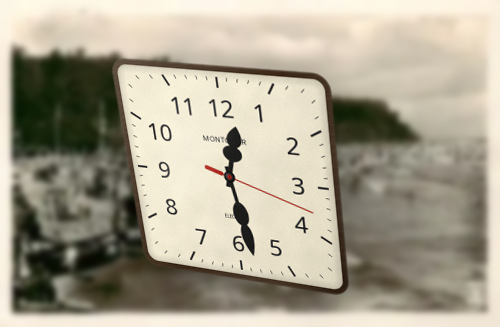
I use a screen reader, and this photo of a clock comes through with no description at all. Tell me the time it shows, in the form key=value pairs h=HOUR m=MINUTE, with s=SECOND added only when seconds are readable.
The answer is h=12 m=28 s=18
